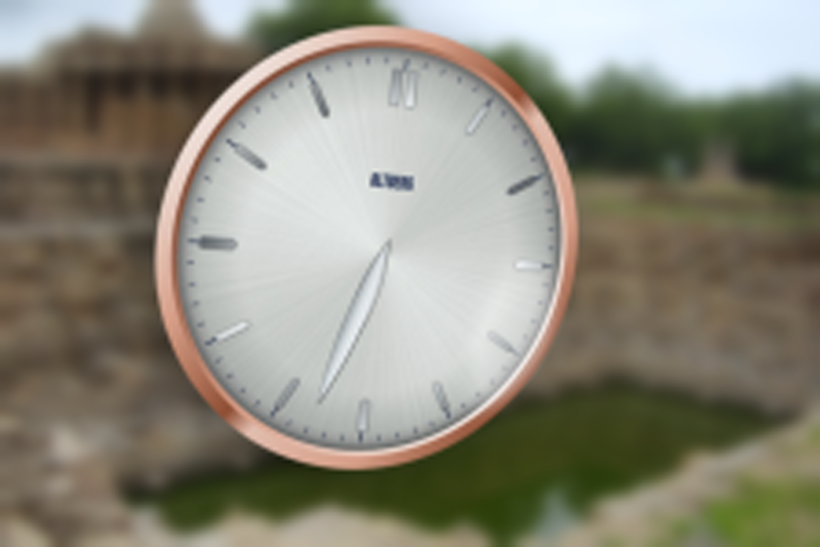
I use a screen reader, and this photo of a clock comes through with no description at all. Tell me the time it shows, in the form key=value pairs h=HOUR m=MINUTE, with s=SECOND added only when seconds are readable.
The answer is h=6 m=33
